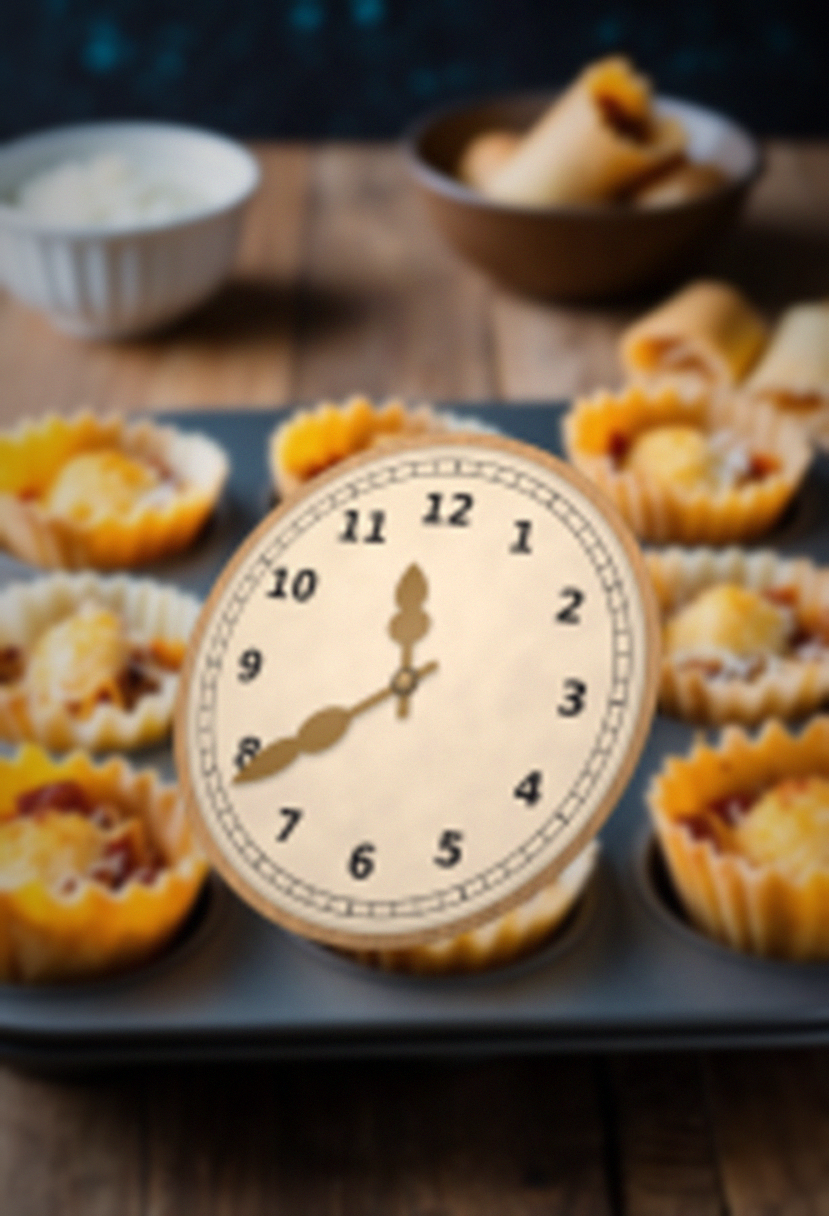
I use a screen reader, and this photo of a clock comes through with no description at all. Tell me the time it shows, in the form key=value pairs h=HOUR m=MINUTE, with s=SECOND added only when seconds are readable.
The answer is h=11 m=39
